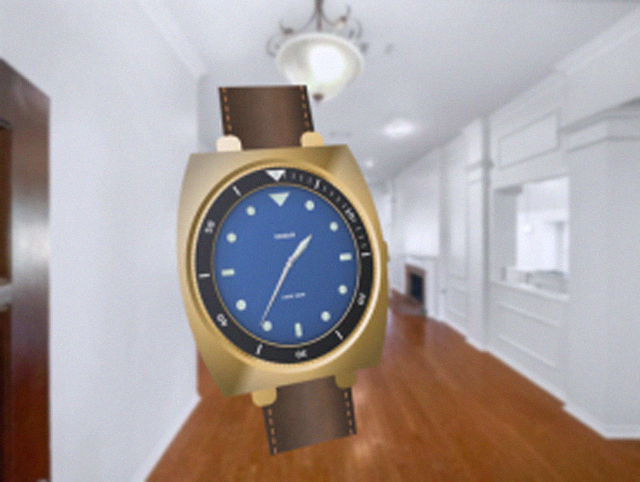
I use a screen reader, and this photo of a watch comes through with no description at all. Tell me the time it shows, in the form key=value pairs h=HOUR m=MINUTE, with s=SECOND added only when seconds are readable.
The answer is h=1 m=36
